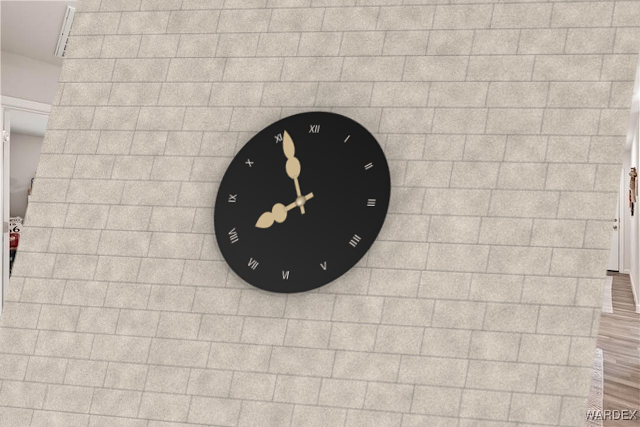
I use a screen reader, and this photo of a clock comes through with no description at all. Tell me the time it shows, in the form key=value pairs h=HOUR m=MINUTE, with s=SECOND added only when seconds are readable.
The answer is h=7 m=56
